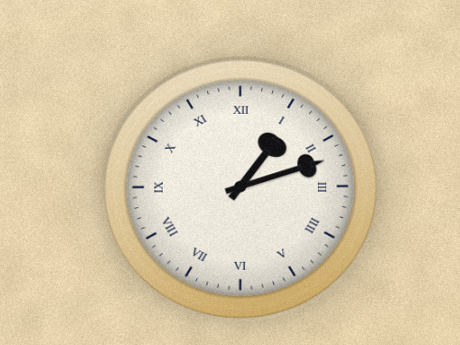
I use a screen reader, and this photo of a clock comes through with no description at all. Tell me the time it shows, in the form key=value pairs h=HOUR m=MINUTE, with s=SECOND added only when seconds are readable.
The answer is h=1 m=12
